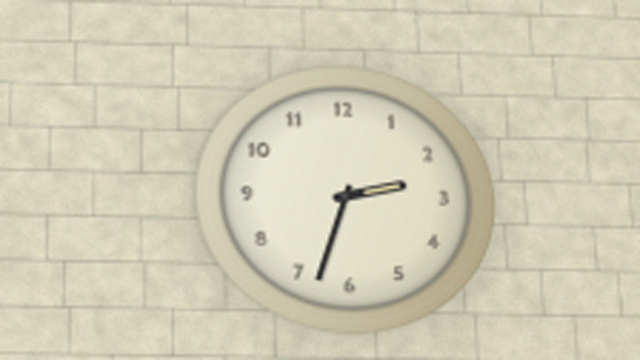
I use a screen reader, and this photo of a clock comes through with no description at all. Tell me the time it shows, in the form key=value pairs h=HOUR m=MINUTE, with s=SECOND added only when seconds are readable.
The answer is h=2 m=33
